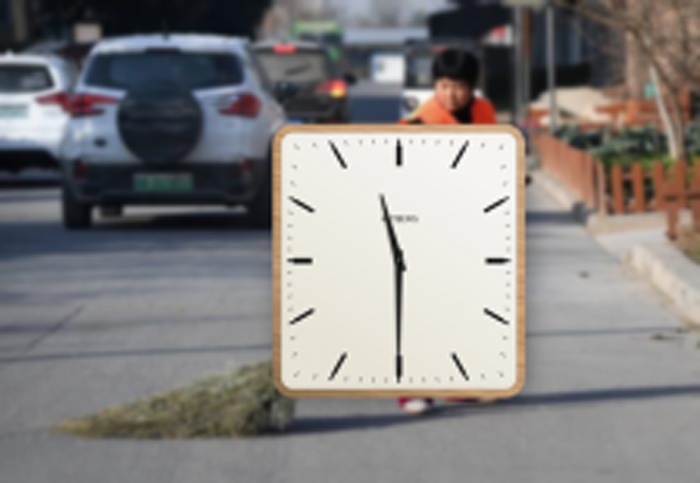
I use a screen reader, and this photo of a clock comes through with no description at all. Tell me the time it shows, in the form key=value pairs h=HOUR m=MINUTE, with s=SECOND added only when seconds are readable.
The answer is h=11 m=30
